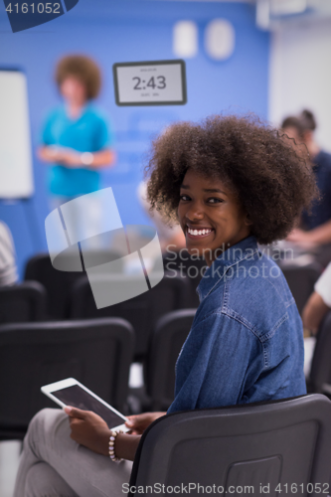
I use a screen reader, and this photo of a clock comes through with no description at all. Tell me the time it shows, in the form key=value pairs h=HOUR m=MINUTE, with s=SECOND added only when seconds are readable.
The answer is h=2 m=43
